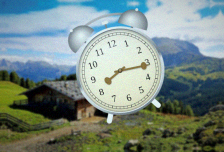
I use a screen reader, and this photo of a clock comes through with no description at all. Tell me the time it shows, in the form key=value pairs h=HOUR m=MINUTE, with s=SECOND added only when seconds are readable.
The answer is h=8 m=16
